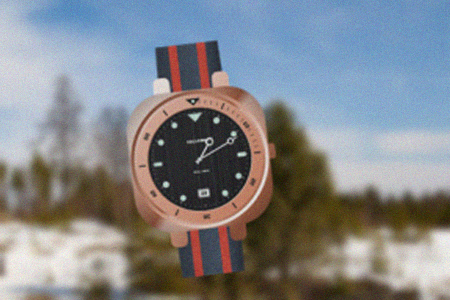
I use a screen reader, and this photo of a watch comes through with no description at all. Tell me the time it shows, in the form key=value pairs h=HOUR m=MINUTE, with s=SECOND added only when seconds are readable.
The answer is h=1 m=11
